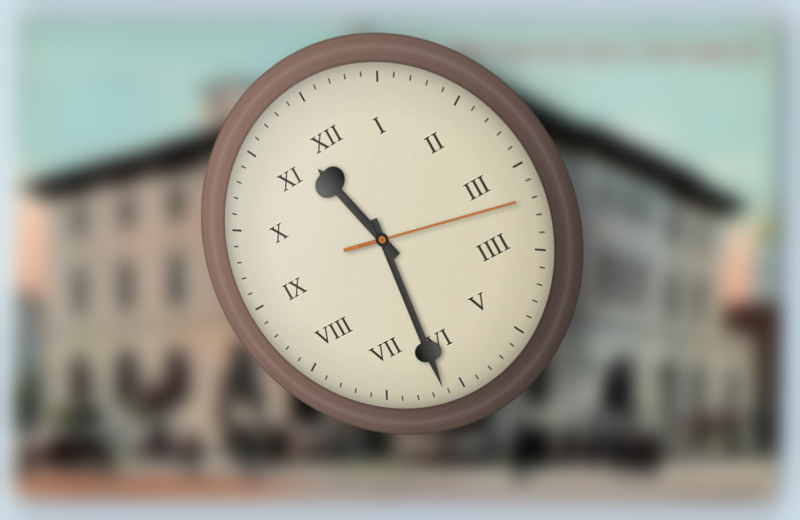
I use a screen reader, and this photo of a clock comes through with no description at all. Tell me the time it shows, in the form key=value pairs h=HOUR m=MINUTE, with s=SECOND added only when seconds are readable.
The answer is h=11 m=31 s=17
